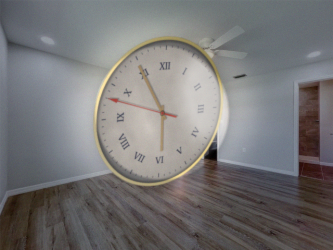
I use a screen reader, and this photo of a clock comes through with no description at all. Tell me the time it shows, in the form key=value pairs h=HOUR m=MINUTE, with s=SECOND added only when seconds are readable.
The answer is h=5 m=54 s=48
